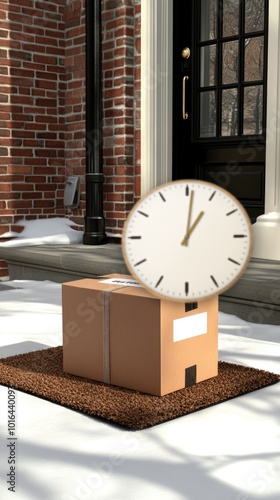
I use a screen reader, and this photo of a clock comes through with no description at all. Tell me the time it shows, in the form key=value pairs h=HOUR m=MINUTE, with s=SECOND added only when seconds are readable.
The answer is h=1 m=1
